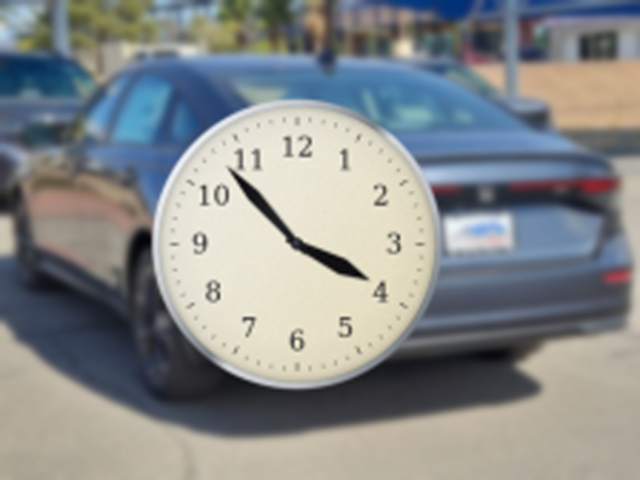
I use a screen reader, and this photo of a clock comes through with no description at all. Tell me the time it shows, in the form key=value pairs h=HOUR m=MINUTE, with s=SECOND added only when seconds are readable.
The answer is h=3 m=53
